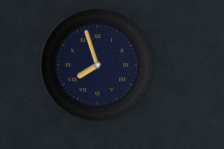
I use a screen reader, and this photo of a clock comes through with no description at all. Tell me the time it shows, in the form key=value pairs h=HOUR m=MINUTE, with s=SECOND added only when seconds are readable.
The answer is h=7 m=57
